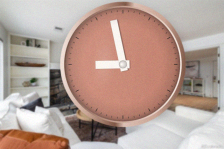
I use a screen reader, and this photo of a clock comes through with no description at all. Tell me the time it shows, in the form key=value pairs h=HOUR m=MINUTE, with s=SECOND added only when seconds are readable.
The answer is h=8 m=58
